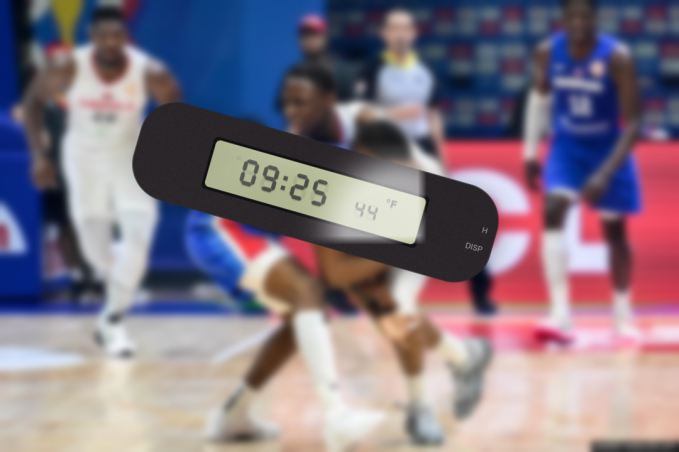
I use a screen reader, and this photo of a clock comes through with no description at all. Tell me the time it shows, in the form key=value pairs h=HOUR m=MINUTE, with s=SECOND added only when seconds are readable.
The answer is h=9 m=25
